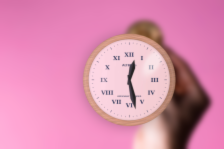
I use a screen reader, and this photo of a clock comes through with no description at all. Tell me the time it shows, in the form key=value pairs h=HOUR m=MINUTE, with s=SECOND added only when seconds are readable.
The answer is h=12 m=28
